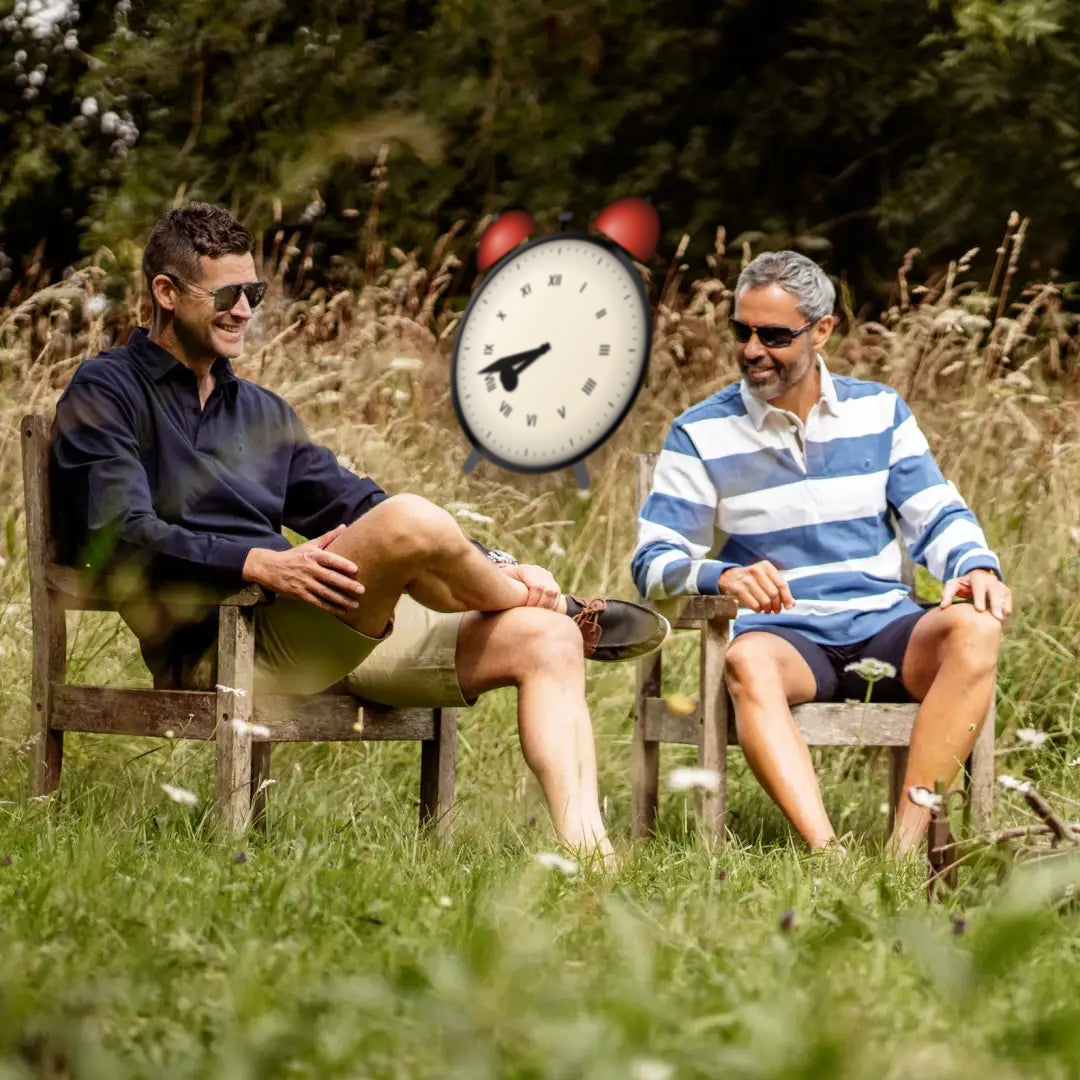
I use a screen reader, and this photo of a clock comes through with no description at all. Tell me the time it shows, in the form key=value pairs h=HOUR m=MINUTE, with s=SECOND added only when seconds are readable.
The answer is h=7 m=42
